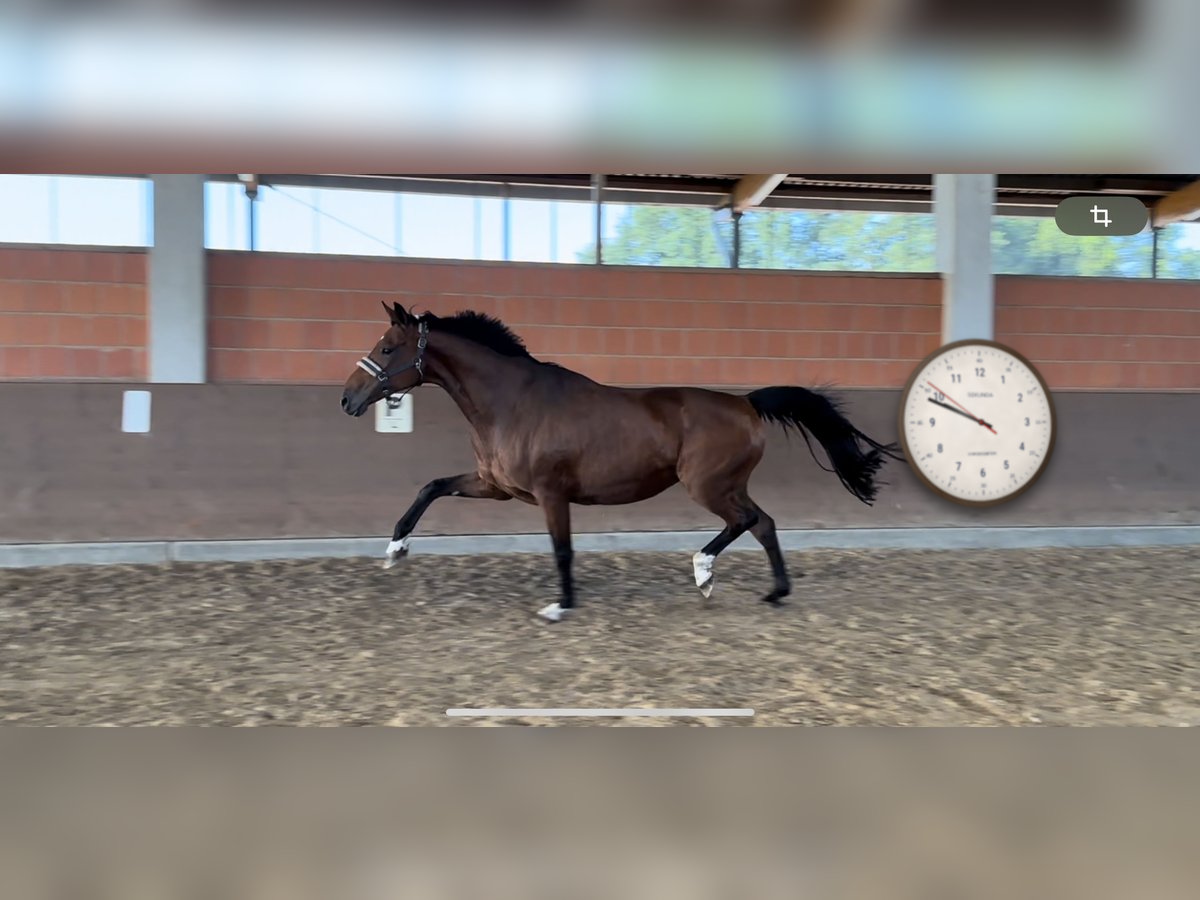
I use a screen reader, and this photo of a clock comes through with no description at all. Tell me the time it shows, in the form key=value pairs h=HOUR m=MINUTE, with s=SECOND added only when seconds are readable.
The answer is h=9 m=48 s=51
